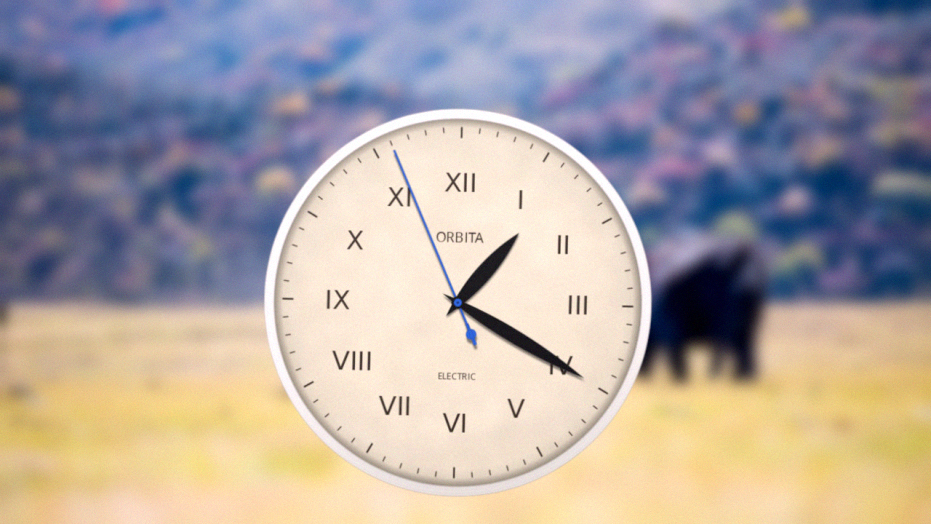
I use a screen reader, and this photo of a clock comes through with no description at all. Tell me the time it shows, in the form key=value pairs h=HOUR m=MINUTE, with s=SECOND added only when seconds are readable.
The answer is h=1 m=19 s=56
